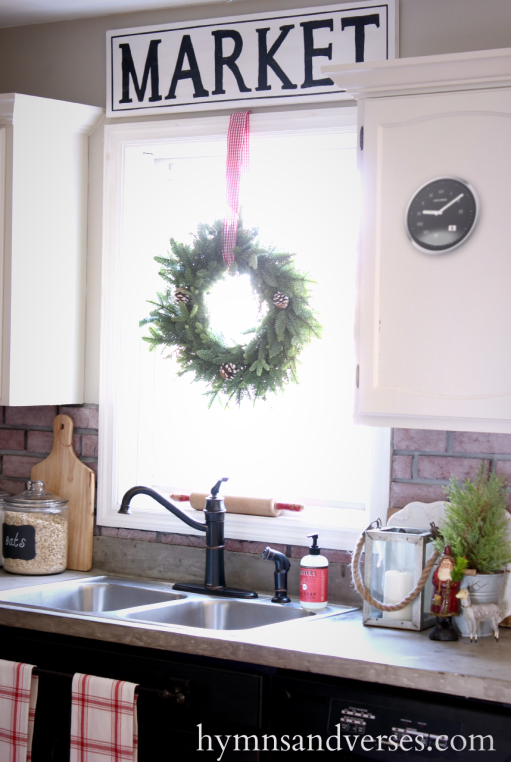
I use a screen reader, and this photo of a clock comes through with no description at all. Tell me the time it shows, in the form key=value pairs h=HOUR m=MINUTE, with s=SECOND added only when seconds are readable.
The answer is h=9 m=9
